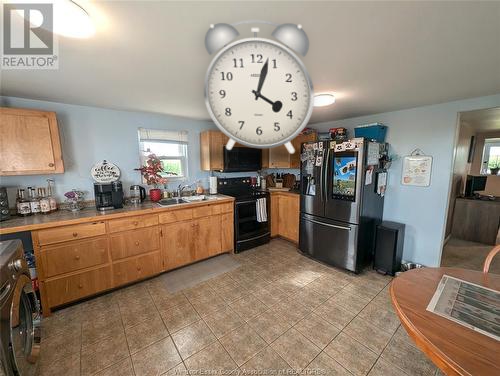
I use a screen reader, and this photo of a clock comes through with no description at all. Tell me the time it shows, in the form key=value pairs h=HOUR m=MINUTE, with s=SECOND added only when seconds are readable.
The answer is h=4 m=3
